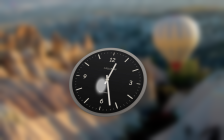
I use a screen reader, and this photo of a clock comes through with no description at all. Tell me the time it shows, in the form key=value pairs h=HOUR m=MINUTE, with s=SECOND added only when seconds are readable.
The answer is h=12 m=27
